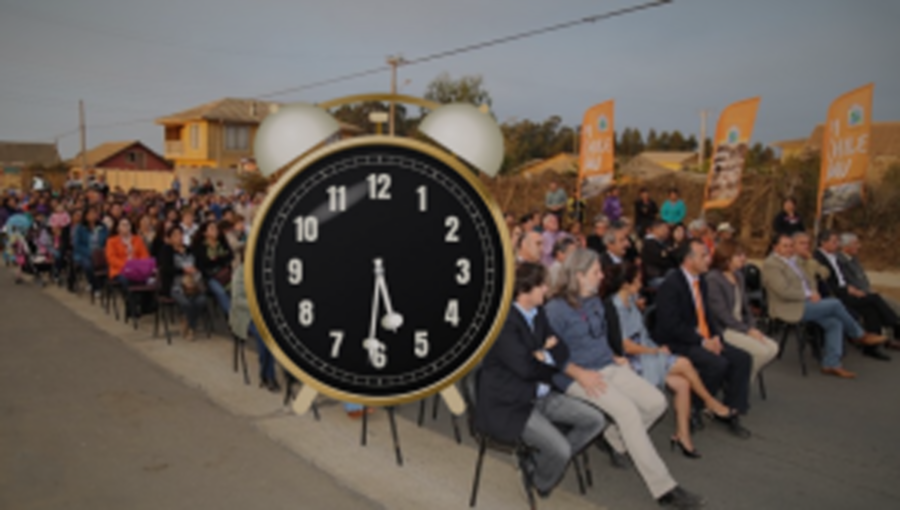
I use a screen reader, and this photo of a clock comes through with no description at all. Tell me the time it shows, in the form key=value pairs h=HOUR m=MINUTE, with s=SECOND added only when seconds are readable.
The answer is h=5 m=31
